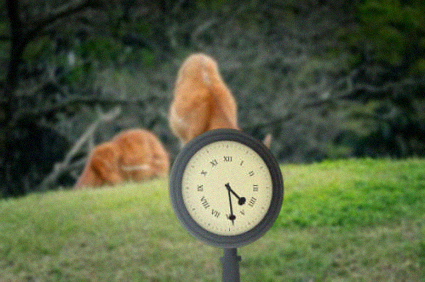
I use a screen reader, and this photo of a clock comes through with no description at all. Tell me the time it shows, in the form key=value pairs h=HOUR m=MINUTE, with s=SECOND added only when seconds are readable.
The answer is h=4 m=29
